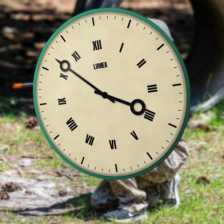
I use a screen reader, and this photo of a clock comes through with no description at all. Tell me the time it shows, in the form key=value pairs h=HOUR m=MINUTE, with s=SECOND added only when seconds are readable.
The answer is h=3 m=52
